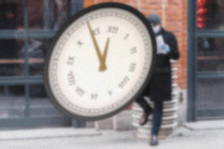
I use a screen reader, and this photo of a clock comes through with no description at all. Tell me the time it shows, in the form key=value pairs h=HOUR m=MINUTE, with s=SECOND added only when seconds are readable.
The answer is h=11 m=54
